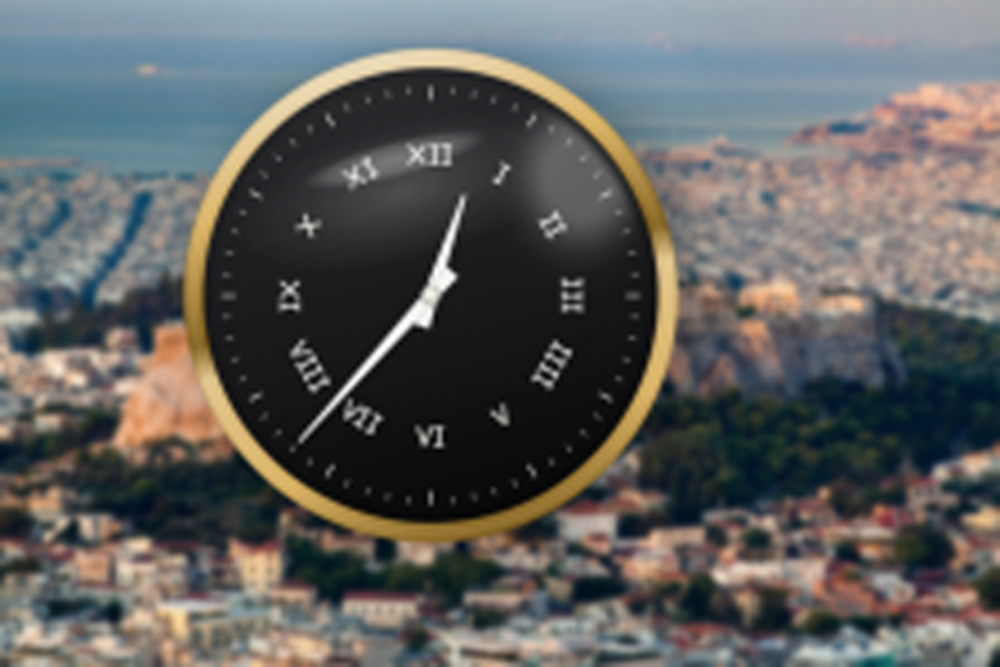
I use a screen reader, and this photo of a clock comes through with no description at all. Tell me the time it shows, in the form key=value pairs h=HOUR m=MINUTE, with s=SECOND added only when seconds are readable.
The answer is h=12 m=37
